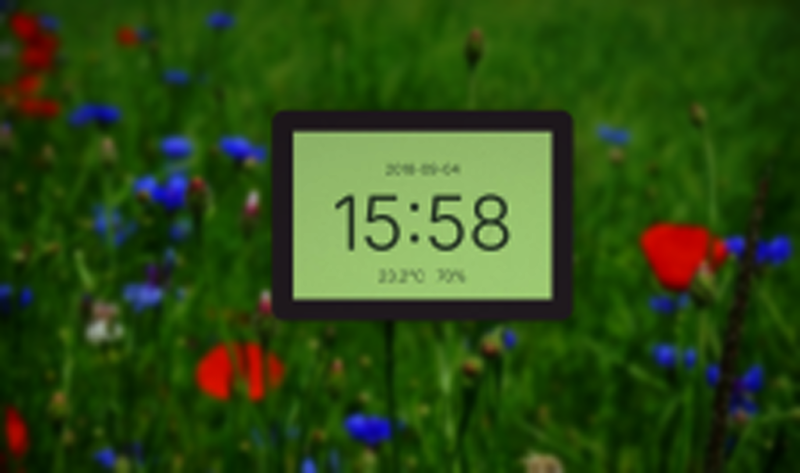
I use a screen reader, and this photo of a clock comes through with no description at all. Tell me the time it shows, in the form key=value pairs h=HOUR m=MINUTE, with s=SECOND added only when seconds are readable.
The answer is h=15 m=58
